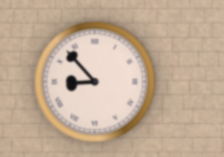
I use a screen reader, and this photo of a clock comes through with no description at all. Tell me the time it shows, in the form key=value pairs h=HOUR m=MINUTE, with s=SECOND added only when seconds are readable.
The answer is h=8 m=53
